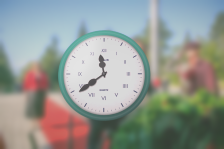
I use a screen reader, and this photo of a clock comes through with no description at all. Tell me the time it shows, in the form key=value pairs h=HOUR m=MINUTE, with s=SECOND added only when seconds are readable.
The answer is h=11 m=39
